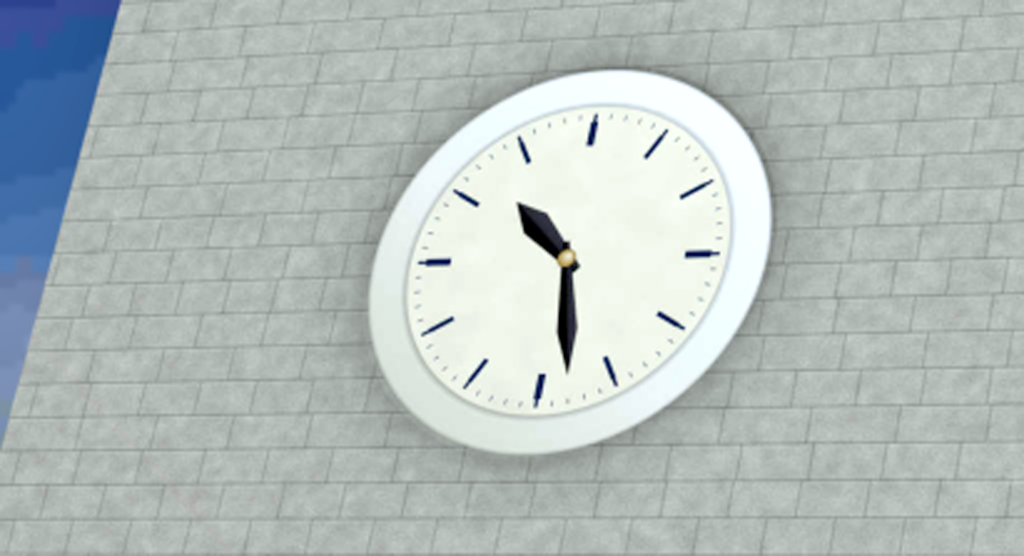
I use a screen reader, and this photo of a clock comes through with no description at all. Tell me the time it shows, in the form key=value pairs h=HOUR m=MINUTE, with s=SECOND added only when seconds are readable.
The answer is h=10 m=28
